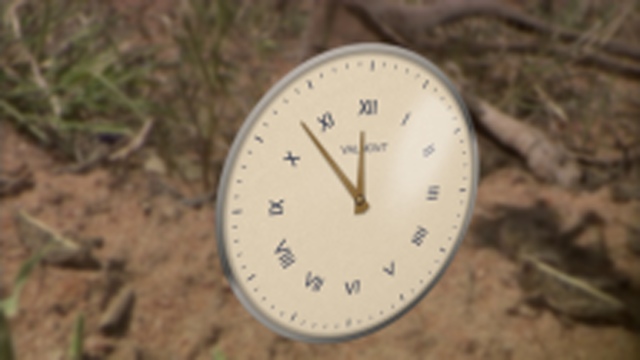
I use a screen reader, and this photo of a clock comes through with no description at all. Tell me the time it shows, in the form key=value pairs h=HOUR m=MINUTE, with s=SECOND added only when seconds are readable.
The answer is h=11 m=53
